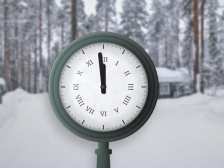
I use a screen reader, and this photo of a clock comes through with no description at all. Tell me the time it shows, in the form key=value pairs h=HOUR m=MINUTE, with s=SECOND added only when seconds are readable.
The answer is h=11 m=59
